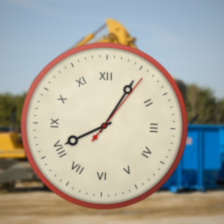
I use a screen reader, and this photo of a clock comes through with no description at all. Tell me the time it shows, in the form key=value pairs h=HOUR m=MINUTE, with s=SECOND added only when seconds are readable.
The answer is h=8 m=5 s=6
